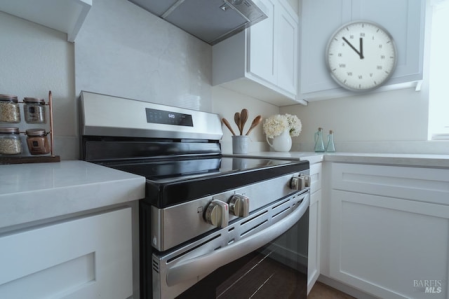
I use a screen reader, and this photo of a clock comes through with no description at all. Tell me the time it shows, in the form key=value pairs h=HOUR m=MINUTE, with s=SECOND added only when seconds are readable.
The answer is h=11 m=52
